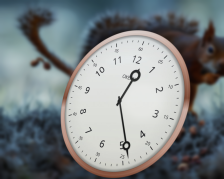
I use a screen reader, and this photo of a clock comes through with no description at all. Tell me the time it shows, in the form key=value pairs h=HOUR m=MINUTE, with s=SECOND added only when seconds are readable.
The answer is h=12 m=24
